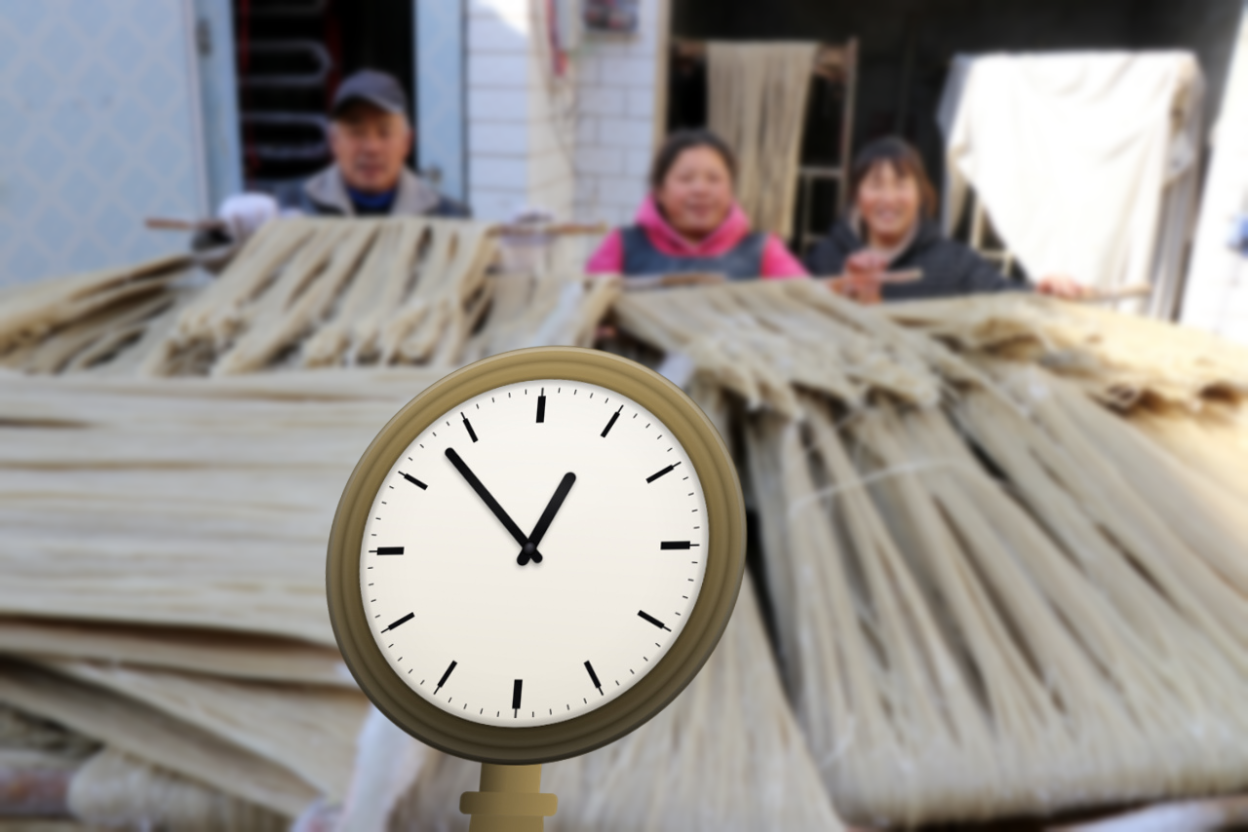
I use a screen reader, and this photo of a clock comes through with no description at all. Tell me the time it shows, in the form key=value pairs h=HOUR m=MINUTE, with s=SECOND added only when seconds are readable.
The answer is h=12 m=53
